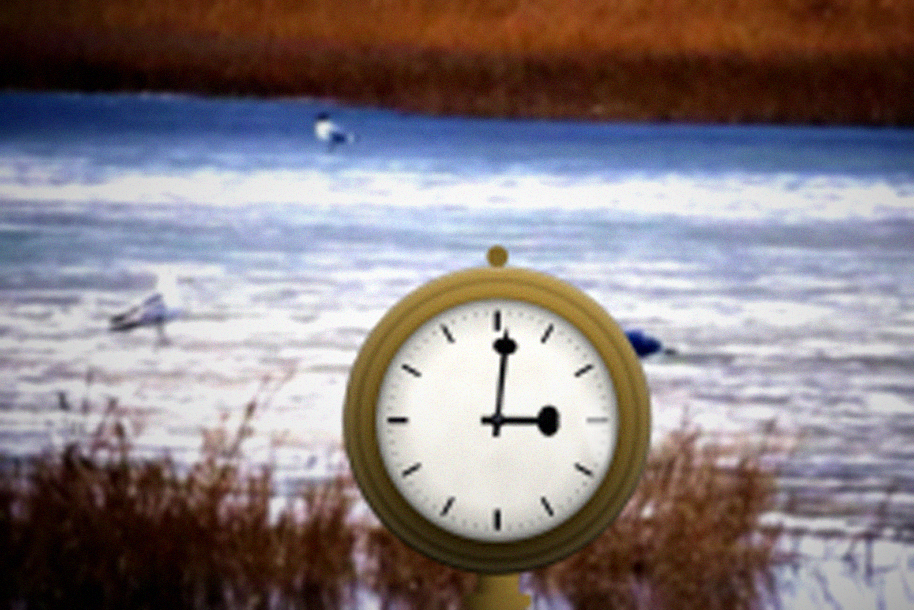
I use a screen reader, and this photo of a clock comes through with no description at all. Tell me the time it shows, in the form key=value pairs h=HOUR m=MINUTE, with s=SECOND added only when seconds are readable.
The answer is h=3 m=1
